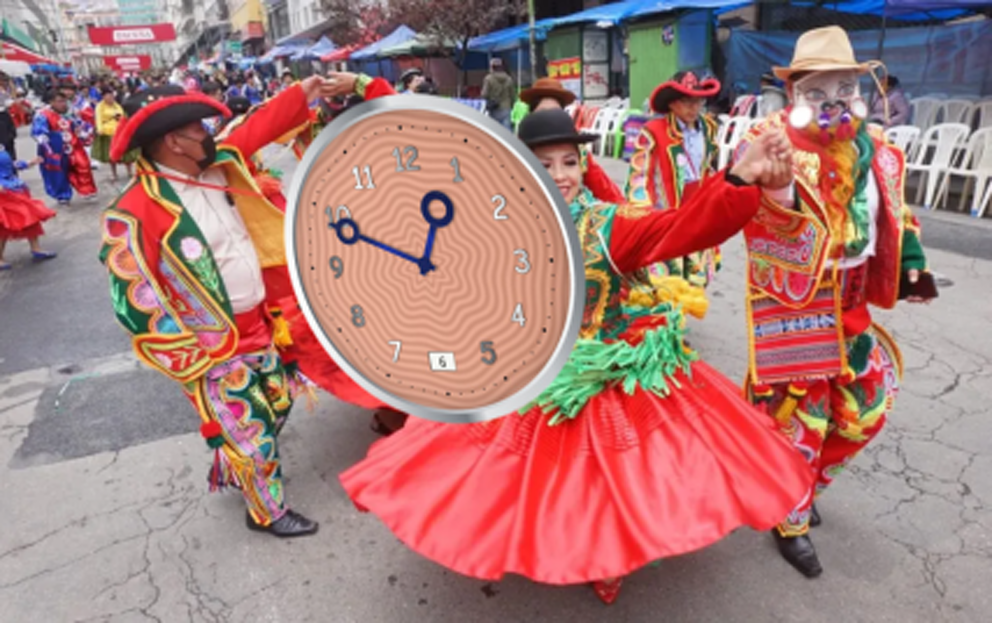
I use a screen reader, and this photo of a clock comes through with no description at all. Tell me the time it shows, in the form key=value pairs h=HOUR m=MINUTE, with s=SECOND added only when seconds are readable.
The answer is h=12 m=49
